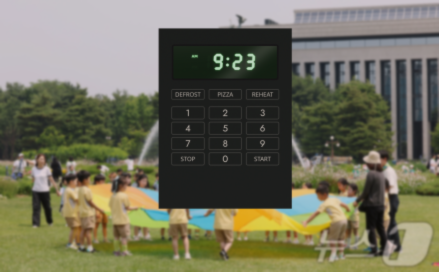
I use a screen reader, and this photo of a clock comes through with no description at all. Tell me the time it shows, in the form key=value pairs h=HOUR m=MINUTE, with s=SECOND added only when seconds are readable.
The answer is h=9 m=23
